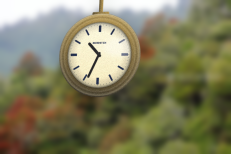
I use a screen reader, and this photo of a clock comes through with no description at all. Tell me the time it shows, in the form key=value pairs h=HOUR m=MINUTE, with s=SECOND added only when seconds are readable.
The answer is h=10 m=34
